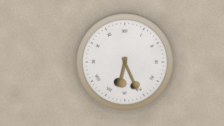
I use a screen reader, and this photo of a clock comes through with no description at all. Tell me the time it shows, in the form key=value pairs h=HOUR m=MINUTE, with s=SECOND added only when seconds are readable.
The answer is h=6 m=26
